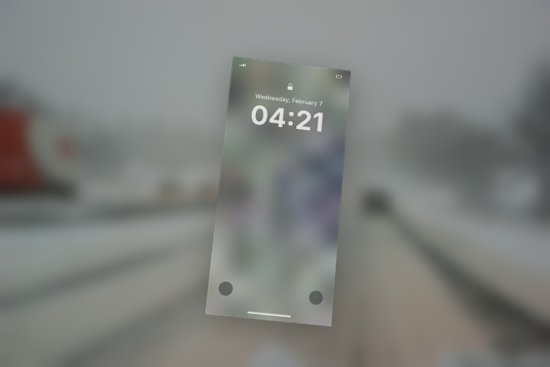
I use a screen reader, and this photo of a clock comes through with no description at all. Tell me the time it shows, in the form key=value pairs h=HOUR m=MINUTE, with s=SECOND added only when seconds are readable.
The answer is h=4 m=21
